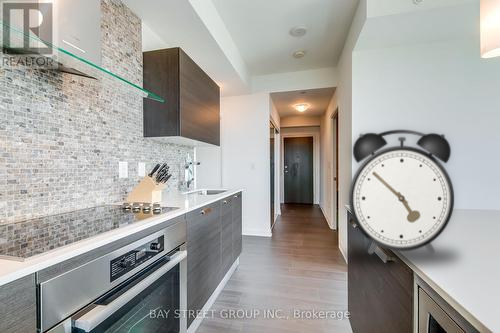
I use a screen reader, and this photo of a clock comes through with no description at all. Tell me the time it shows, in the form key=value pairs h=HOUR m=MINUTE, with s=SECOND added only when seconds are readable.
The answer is h=4 m=52
